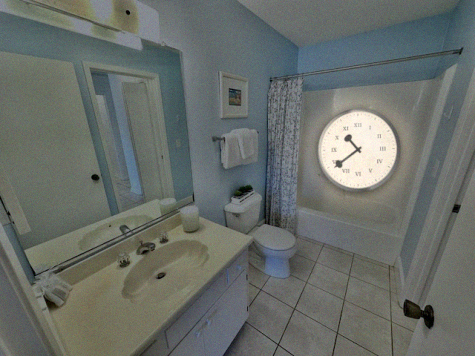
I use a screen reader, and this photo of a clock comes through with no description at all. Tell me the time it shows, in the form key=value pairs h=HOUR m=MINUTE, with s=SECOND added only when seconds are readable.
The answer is h=10 m=39
